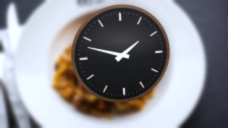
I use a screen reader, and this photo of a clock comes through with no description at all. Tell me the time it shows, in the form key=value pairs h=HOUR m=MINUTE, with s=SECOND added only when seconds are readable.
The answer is h=1 m=48
